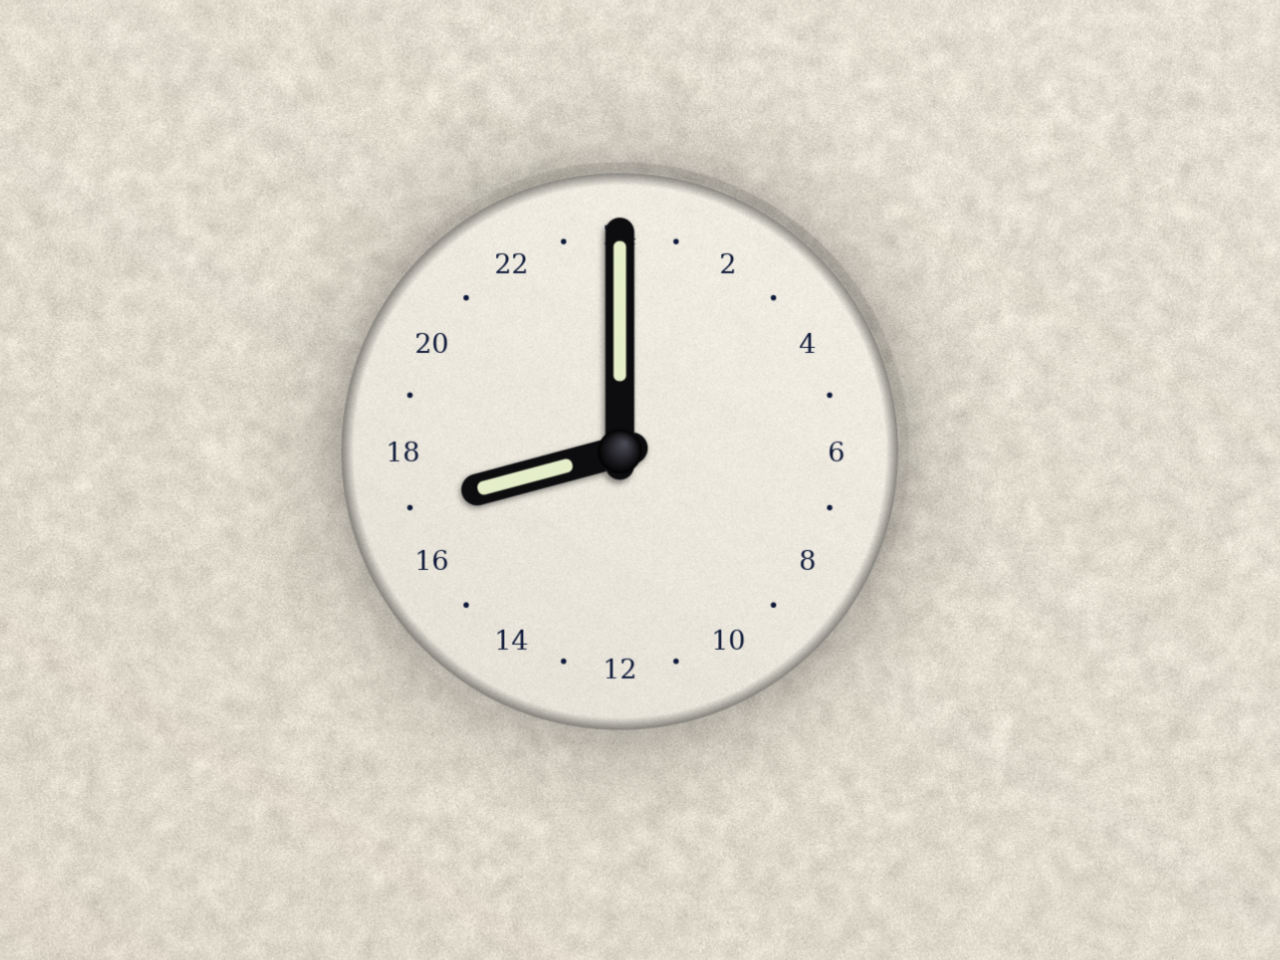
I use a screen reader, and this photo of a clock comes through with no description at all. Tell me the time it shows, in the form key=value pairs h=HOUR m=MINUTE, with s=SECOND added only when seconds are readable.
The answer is h=17 m=0
